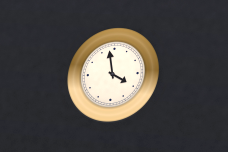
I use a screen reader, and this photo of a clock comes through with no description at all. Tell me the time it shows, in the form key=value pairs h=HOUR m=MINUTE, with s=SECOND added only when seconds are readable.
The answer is h=3 m=58
